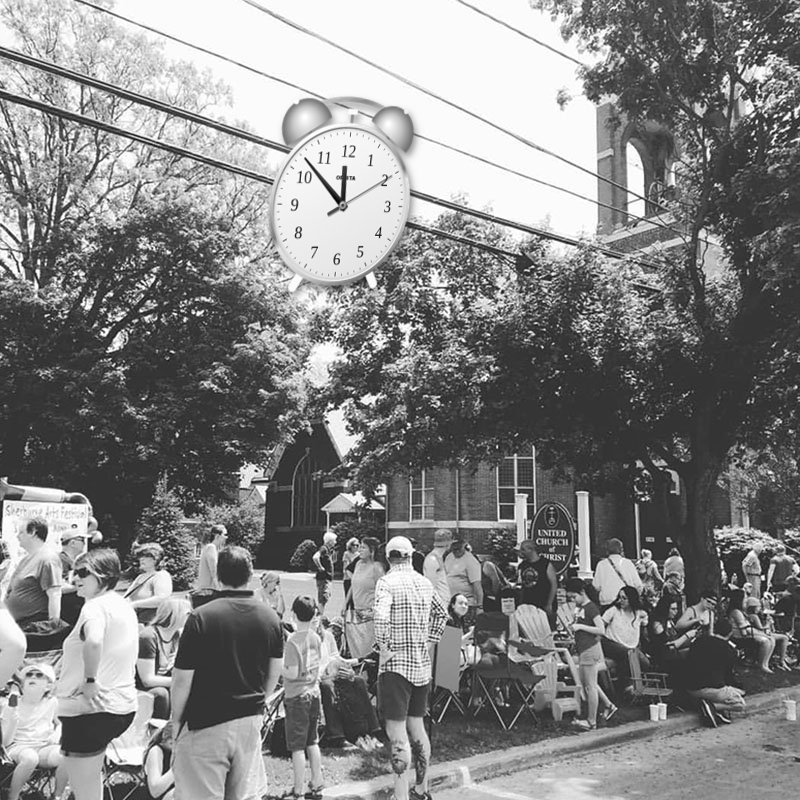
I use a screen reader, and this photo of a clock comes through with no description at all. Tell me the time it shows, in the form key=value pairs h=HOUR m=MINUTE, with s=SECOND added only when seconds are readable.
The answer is h=11 m=52 s=10
